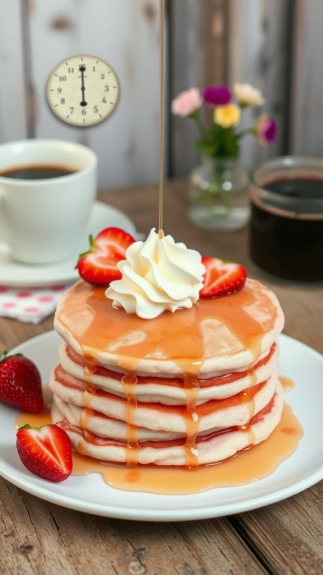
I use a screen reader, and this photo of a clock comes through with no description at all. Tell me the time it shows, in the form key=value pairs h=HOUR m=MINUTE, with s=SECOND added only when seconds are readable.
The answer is h=6 m=0
